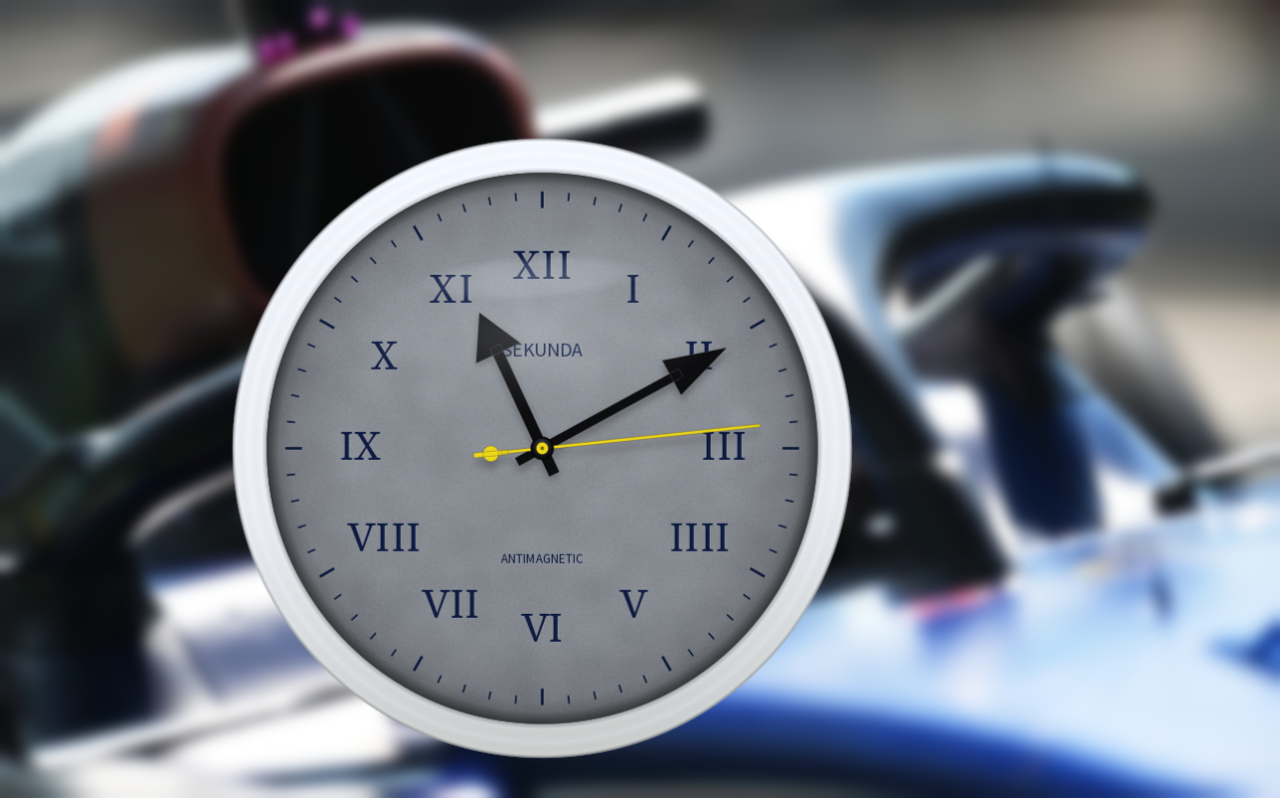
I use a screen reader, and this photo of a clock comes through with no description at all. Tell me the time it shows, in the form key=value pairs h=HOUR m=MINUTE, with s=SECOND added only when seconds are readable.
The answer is h=11 m=10 s=14
